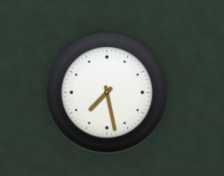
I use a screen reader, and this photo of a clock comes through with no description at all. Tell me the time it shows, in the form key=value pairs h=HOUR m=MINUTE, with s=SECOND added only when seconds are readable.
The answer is h=7 m=28
